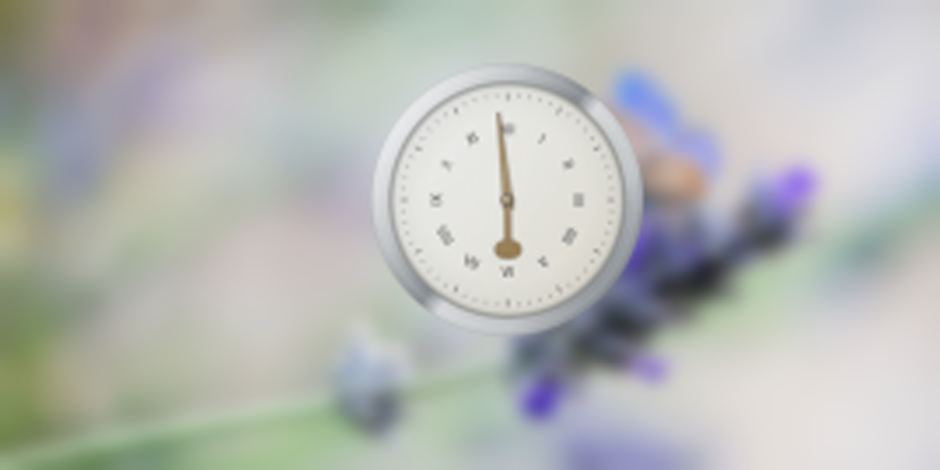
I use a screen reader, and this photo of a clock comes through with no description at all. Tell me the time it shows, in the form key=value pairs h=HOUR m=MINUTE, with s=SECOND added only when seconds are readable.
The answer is h=5 m=59
